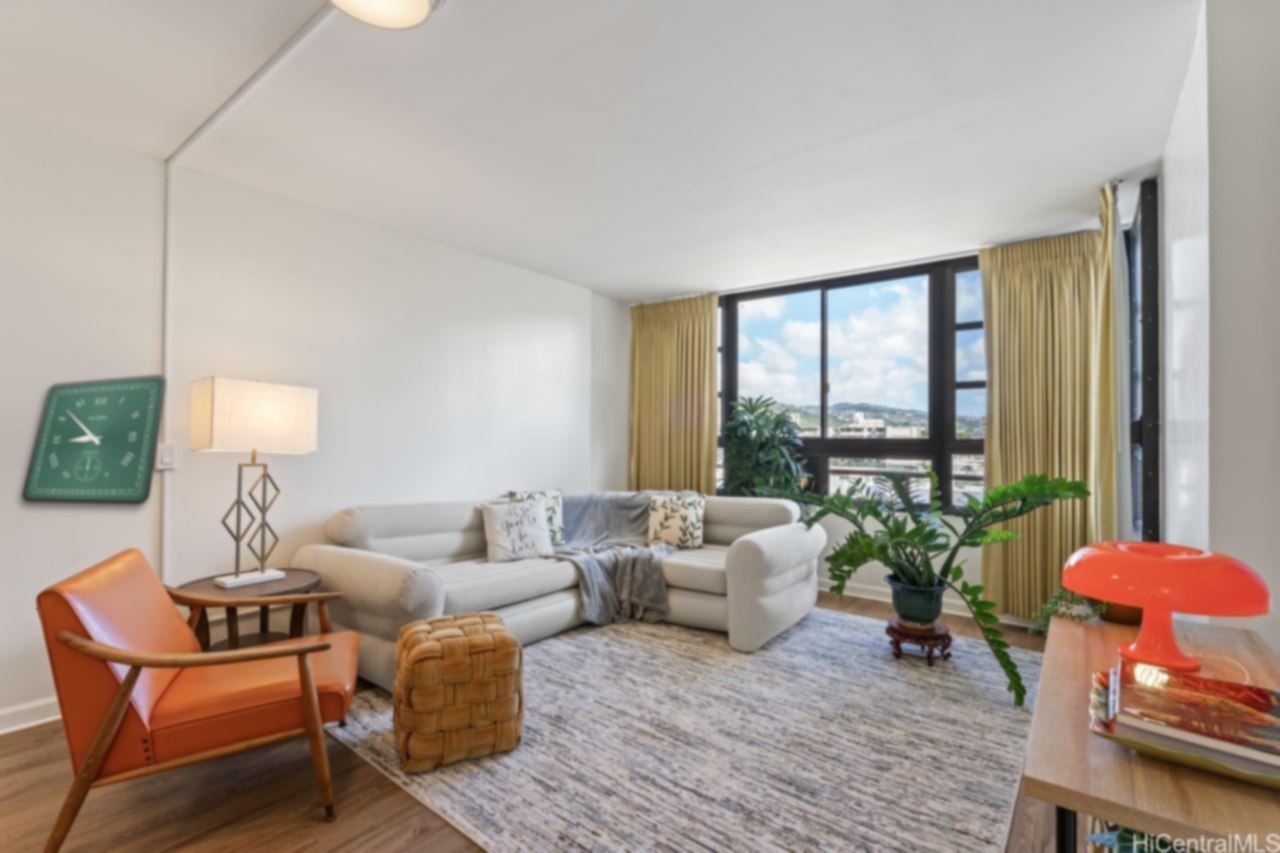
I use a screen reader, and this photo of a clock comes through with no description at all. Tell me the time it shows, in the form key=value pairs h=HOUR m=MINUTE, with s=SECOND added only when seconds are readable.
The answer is h=8 m=52
